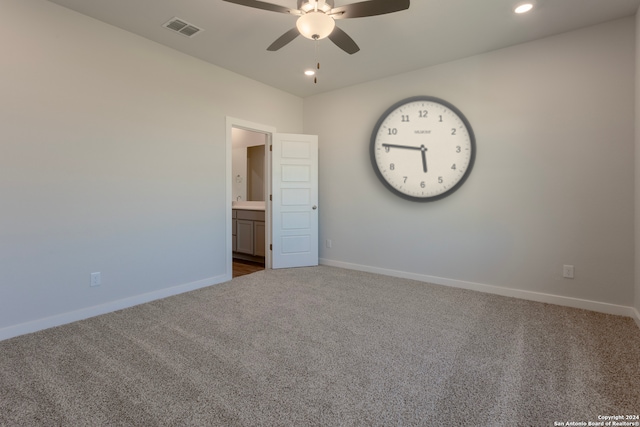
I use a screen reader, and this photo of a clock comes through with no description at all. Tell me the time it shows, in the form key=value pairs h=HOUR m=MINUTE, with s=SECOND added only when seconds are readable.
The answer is h=5 m=46
